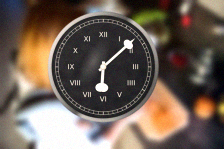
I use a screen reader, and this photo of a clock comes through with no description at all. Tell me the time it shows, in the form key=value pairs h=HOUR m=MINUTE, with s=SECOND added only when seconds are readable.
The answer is h=6 m=8
